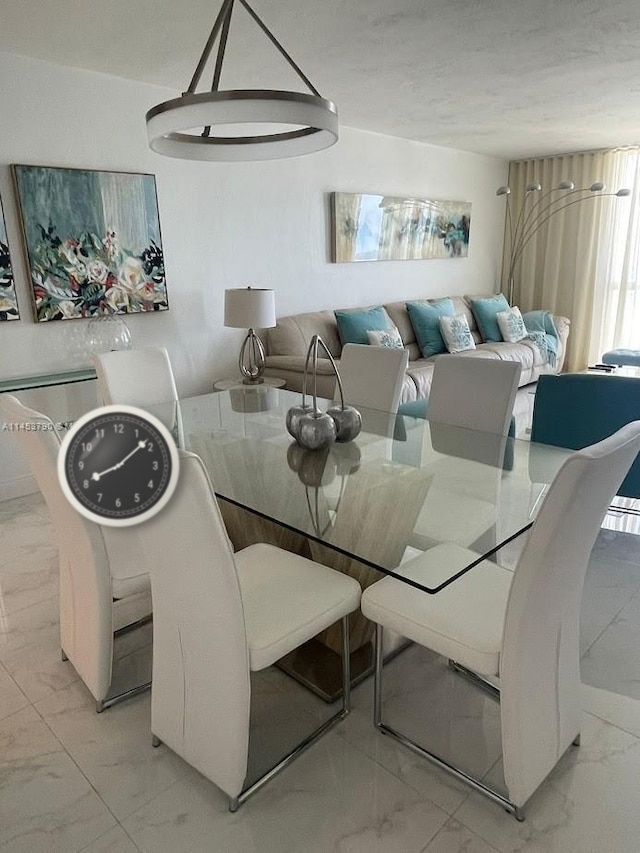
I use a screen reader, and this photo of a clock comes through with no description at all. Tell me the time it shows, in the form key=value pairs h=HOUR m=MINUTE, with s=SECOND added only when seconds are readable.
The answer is h=8 m=8
